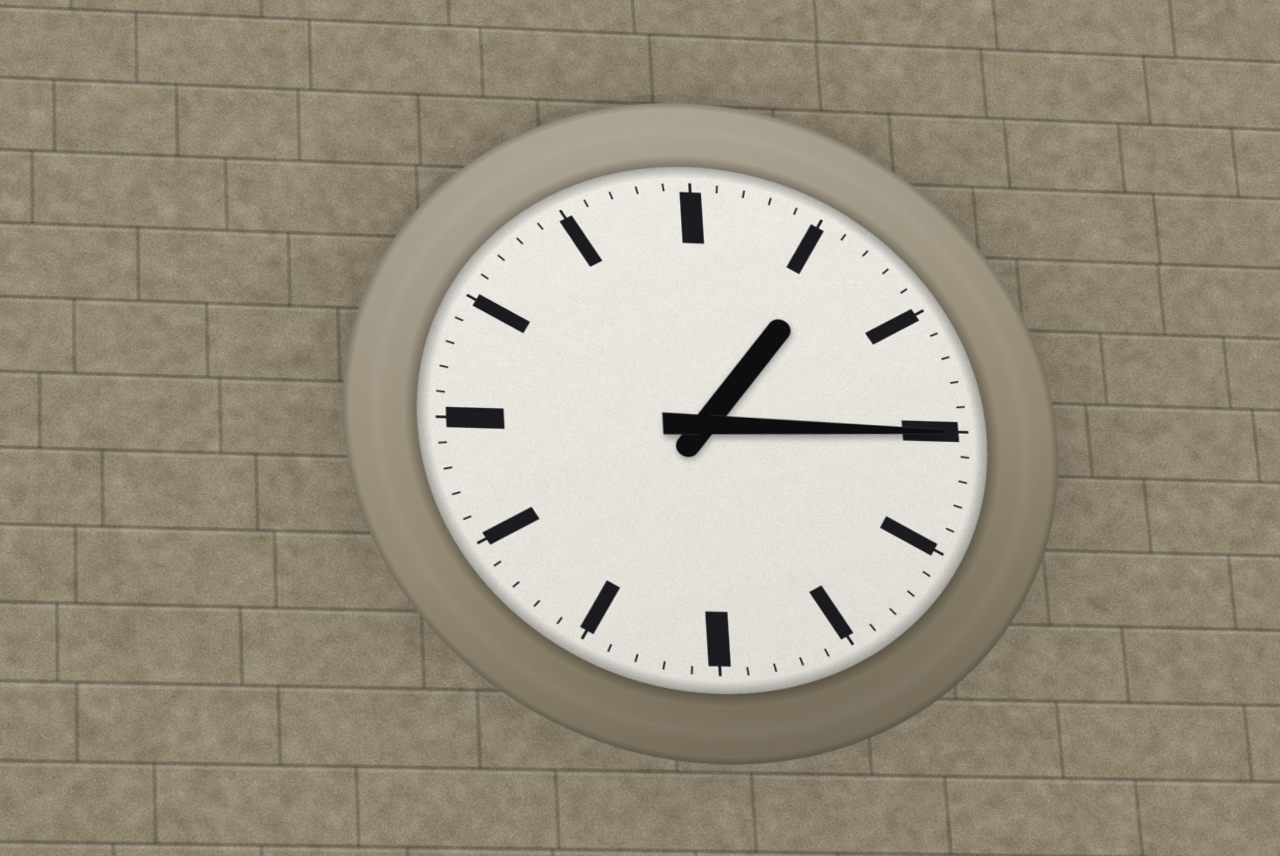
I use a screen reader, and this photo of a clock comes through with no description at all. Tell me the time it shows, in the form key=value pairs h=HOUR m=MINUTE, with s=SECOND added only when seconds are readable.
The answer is h=1 m=15
